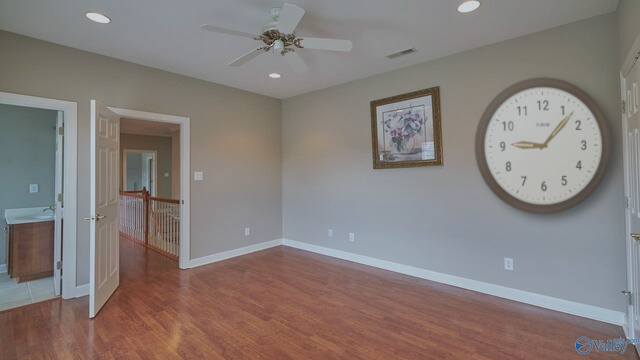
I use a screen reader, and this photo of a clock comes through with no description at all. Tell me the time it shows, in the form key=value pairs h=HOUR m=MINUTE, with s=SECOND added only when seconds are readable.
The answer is h=9 m=7
